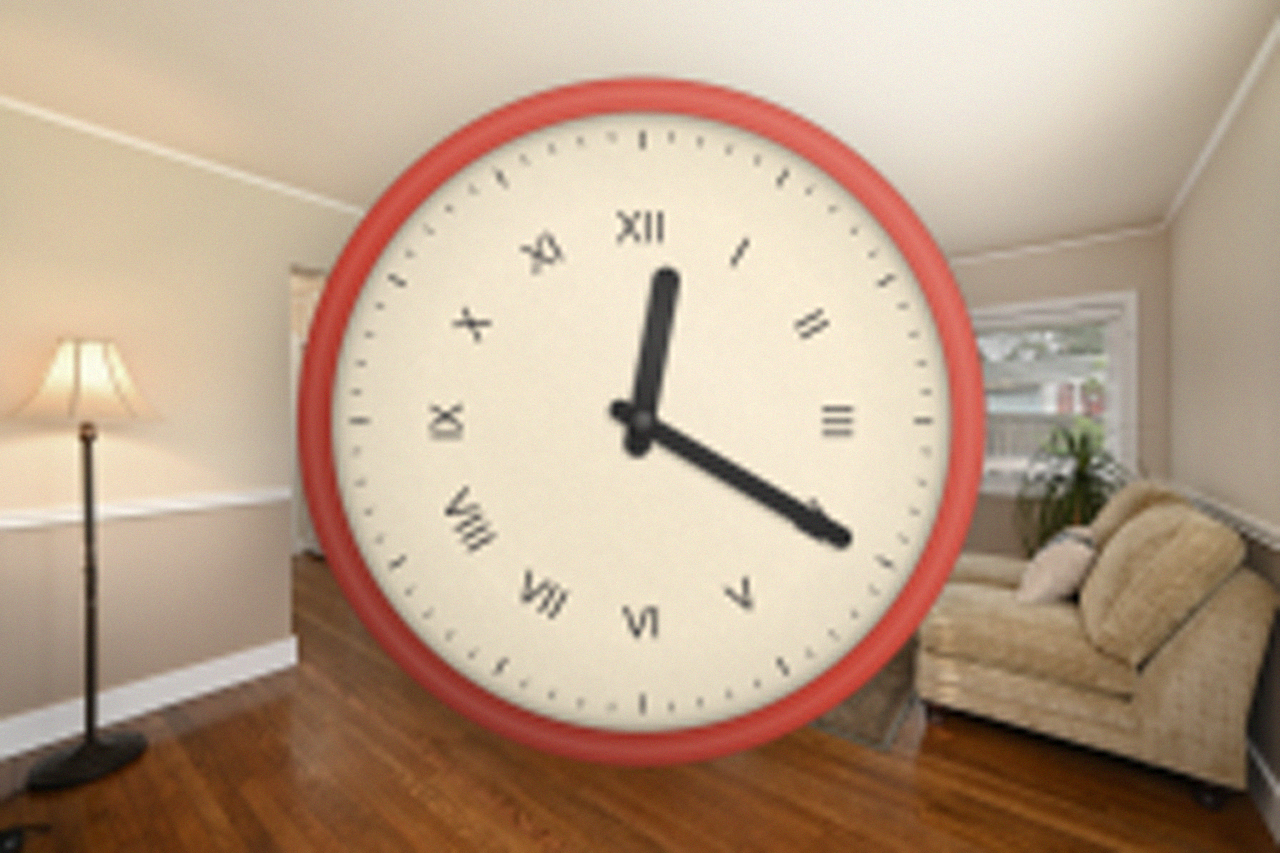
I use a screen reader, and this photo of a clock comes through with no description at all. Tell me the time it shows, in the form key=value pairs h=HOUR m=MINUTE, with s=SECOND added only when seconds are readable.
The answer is h=12 m=20
